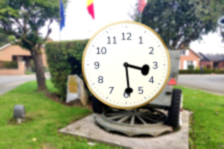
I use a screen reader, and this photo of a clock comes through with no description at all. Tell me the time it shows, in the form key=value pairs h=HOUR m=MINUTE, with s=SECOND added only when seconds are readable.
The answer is h=3 m=29
